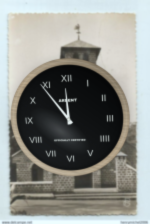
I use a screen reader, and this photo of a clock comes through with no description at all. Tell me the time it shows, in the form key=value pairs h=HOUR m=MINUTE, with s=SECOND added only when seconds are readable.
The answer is h=11 m=54
